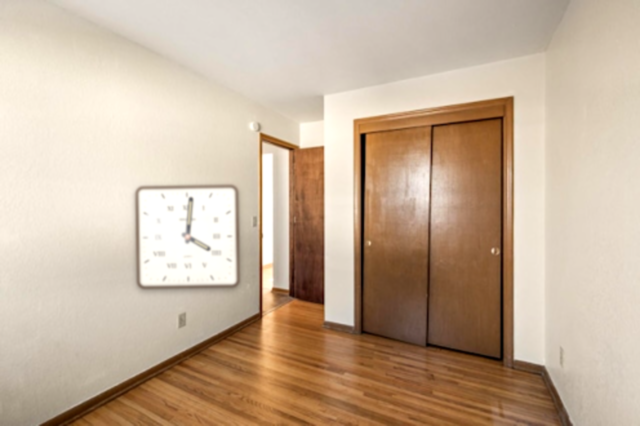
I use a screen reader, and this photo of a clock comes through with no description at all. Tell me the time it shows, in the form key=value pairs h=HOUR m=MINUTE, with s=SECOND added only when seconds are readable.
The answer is h=4 m=1
